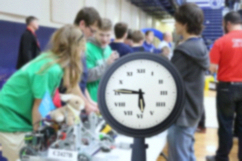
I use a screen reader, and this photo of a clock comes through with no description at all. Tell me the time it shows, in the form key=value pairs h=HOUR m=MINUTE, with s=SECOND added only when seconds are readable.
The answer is h=5 m=46
